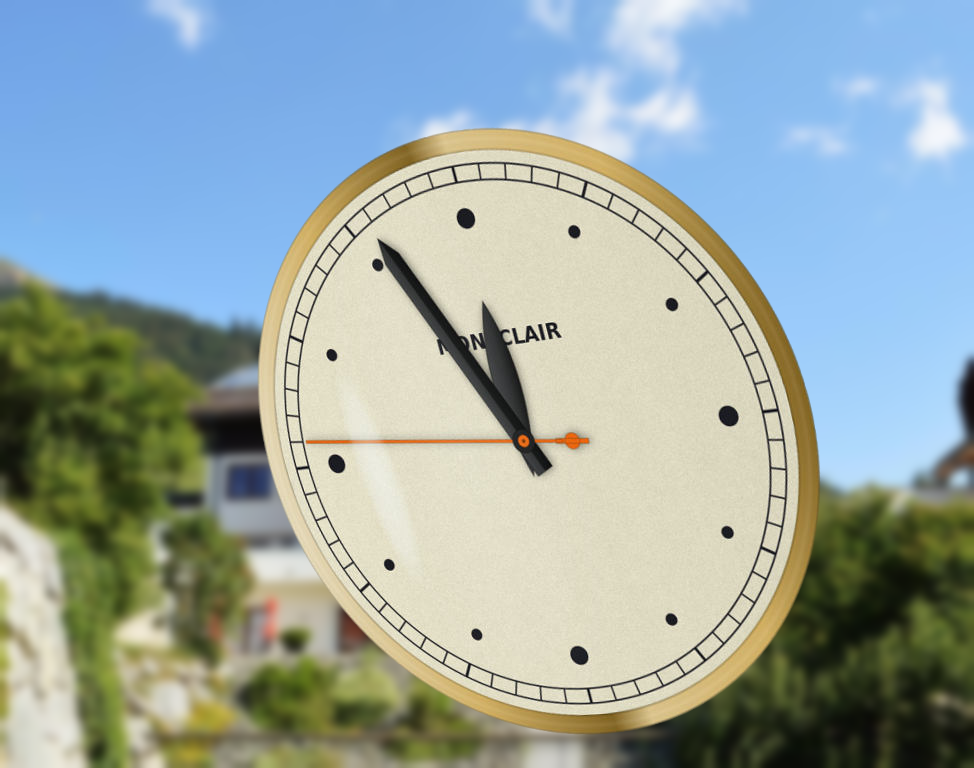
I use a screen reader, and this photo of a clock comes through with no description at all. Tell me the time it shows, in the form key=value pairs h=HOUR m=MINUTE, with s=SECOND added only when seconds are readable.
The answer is h=11 m=55 s=46
